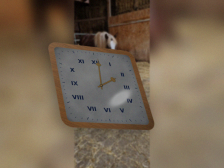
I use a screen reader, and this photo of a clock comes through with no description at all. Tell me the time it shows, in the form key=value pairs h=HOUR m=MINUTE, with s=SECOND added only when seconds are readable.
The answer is h=2 m=1
